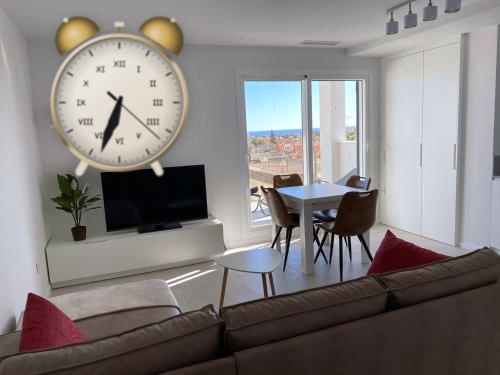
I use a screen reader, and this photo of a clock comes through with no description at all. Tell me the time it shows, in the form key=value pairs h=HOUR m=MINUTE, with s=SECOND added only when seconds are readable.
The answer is h=6 m=33 s=22
